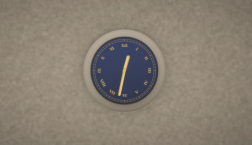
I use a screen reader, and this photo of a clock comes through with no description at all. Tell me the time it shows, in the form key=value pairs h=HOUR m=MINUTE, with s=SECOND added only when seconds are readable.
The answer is h=12 m=32
